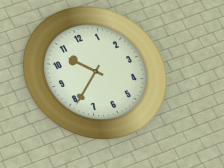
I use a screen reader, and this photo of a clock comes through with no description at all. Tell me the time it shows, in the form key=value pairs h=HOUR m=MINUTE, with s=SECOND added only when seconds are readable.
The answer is h=10 m=39
